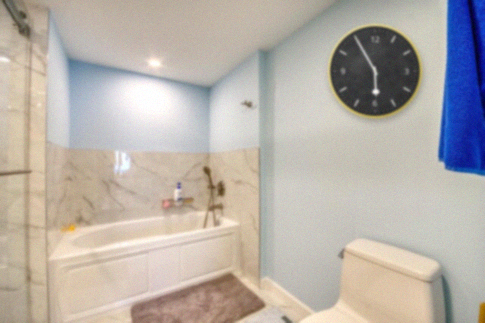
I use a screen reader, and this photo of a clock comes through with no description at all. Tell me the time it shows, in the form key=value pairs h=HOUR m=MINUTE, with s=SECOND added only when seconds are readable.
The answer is h=5 m=55
